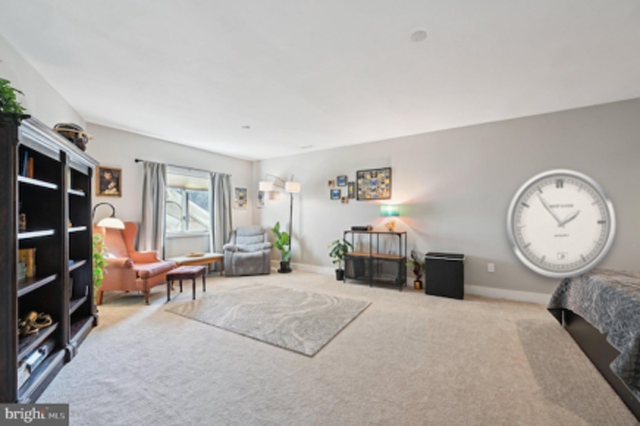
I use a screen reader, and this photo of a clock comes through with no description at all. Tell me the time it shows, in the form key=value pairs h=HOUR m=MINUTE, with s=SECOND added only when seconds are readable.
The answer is h=1 m=54
